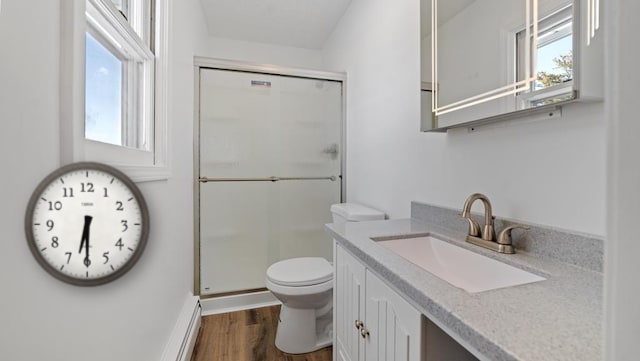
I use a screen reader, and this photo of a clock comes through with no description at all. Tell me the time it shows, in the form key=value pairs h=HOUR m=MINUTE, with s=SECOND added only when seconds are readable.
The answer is h=6 m=30
